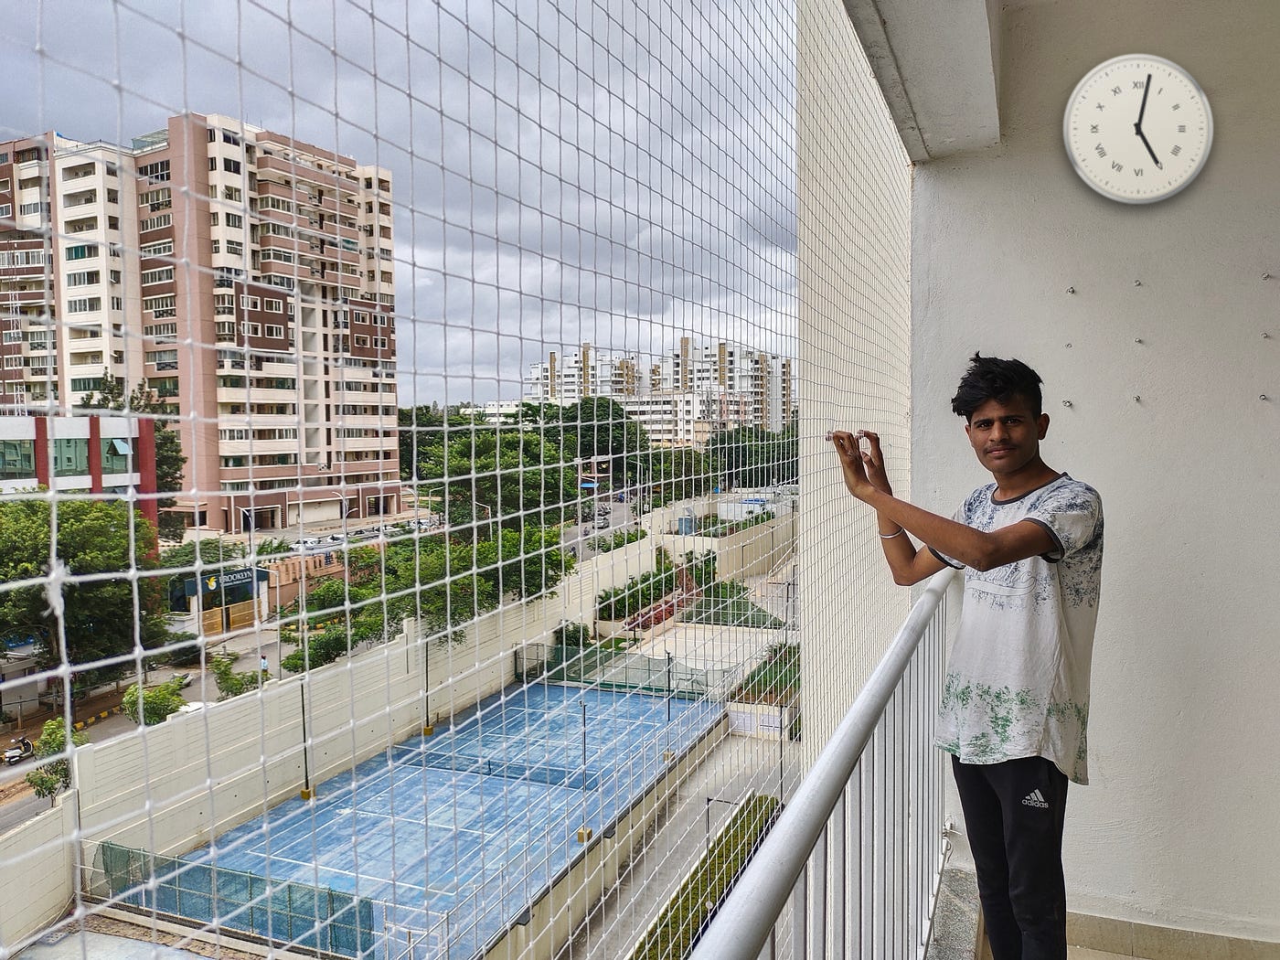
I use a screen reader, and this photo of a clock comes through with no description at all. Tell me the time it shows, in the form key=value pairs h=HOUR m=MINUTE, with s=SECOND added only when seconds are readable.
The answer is h=5 m=2
